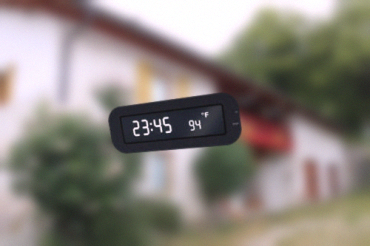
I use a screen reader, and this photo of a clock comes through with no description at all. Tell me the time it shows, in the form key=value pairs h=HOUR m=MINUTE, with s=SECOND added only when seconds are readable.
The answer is h=23 m=45
